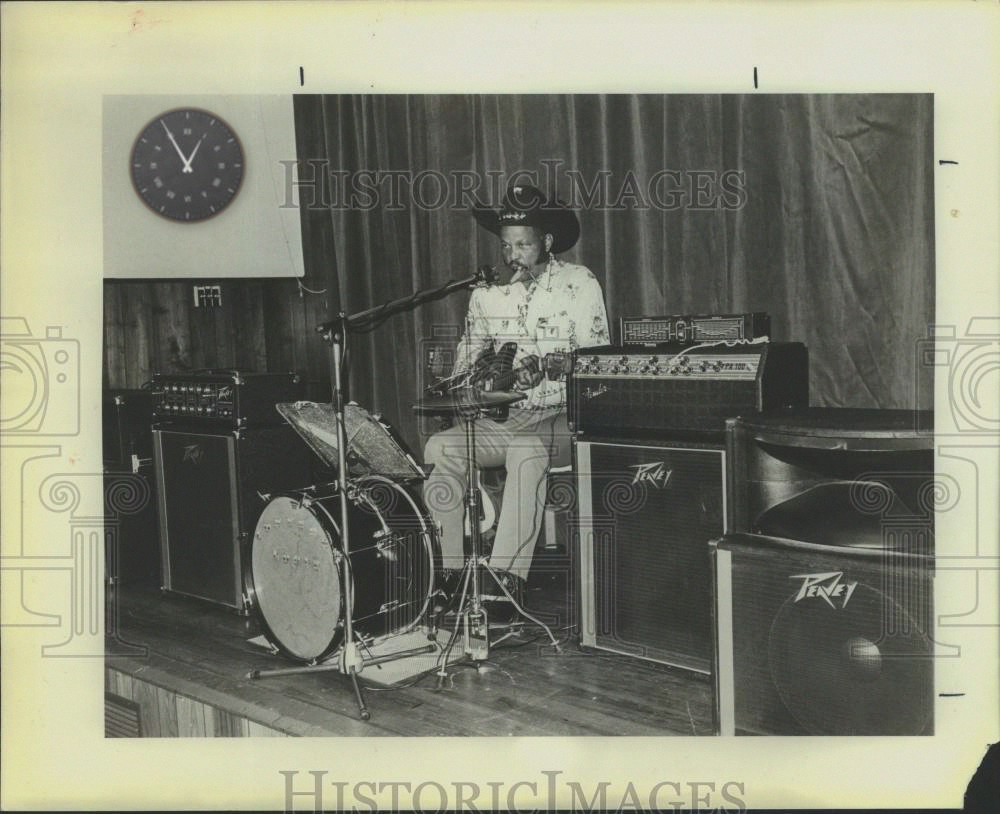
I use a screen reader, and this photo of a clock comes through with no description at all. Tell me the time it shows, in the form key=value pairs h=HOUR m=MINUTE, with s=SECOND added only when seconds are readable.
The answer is h=12 m=55
